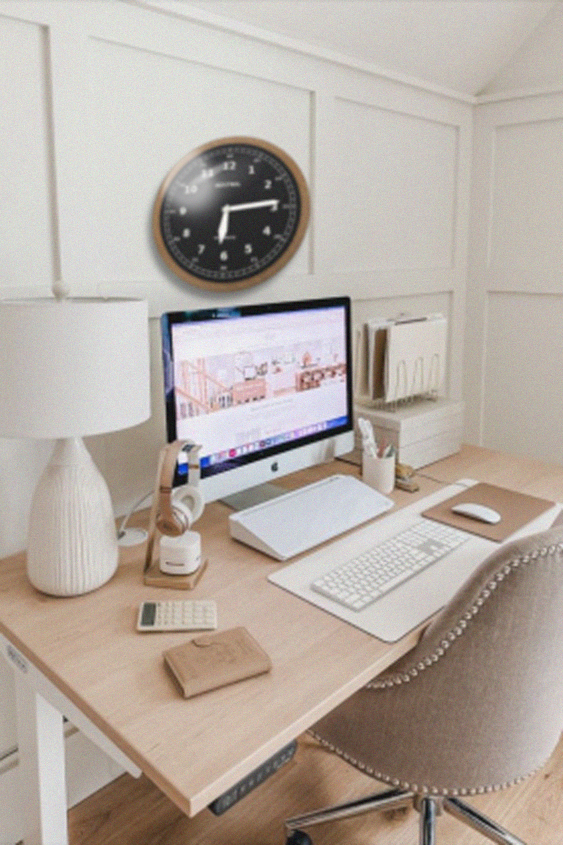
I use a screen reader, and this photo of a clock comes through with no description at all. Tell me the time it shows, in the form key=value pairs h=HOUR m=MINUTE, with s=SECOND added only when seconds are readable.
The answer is h=6 m=14
